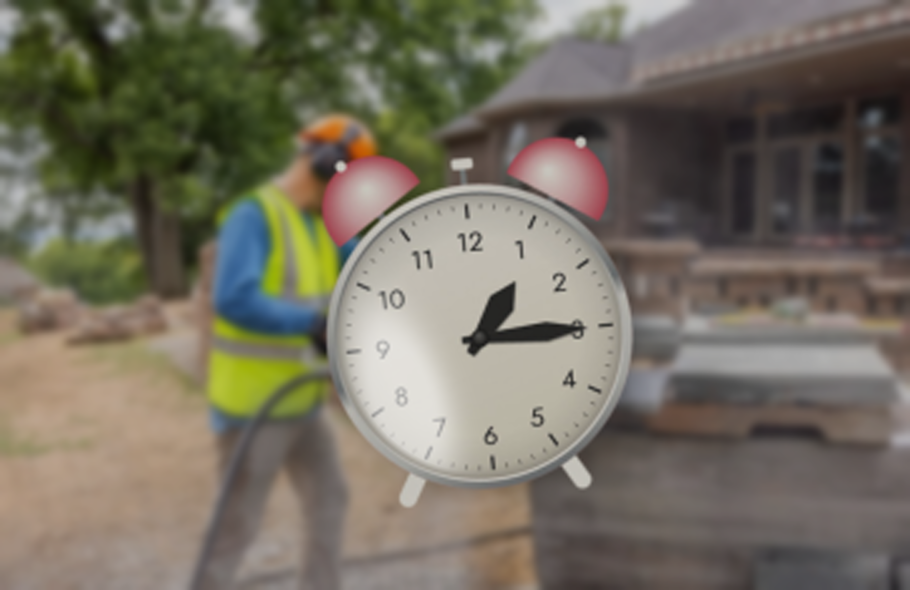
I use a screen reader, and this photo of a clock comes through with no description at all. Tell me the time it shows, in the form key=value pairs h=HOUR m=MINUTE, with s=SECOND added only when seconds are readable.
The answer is h=1 m=15
